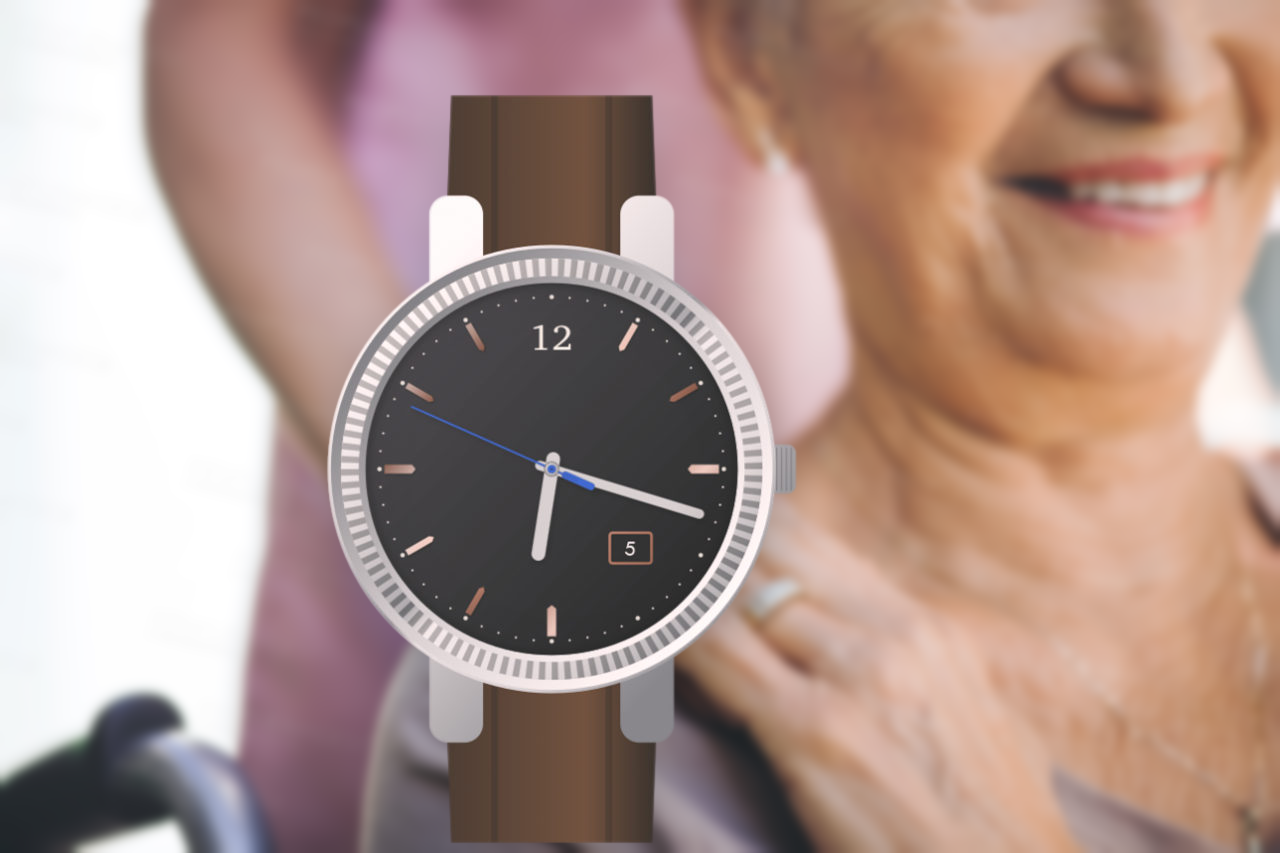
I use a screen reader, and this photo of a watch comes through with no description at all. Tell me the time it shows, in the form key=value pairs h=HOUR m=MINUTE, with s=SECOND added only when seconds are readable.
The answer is h=6 m=17 s=49
